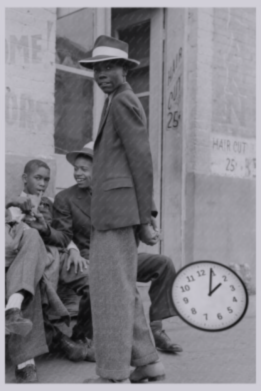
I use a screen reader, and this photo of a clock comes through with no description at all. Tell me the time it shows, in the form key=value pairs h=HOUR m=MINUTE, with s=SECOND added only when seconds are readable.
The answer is h=2 m=4
